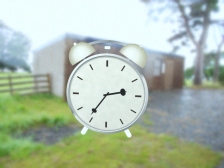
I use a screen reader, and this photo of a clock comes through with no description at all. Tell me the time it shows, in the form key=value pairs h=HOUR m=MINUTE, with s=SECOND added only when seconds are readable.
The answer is h=2 m=36
